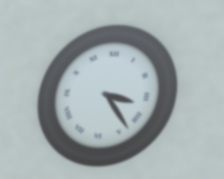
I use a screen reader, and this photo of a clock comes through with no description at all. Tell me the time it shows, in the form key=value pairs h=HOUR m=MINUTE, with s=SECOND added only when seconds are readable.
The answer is h=3 m=23
